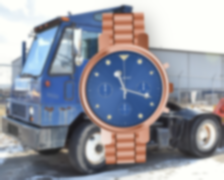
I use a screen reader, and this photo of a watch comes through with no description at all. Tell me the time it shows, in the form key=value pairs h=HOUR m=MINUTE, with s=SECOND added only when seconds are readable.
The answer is h=11 m=18
